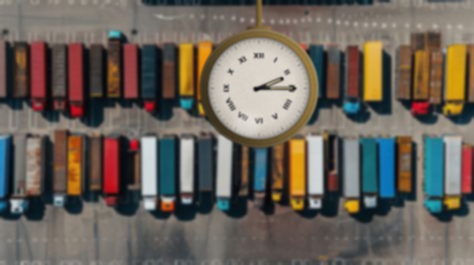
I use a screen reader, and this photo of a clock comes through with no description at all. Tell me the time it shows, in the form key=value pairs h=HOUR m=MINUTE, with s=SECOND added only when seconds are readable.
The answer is h=2 m=15
